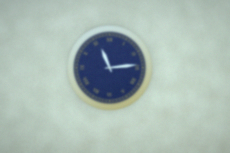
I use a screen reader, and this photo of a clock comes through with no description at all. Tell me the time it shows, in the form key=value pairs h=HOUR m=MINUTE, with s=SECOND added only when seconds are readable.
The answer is h=11 m=14
